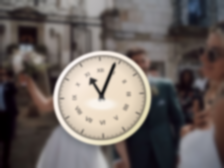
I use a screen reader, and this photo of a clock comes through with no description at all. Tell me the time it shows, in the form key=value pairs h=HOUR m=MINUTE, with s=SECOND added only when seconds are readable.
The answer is h=11 m=4
